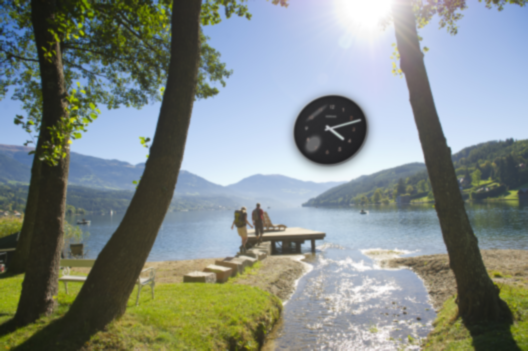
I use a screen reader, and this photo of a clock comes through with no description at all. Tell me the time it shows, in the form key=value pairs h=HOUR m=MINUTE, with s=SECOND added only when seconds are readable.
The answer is h=4 m=12
